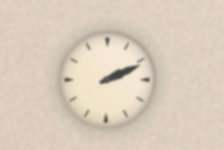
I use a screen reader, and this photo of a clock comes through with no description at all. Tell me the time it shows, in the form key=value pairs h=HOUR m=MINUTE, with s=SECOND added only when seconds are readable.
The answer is h=2 m=11
